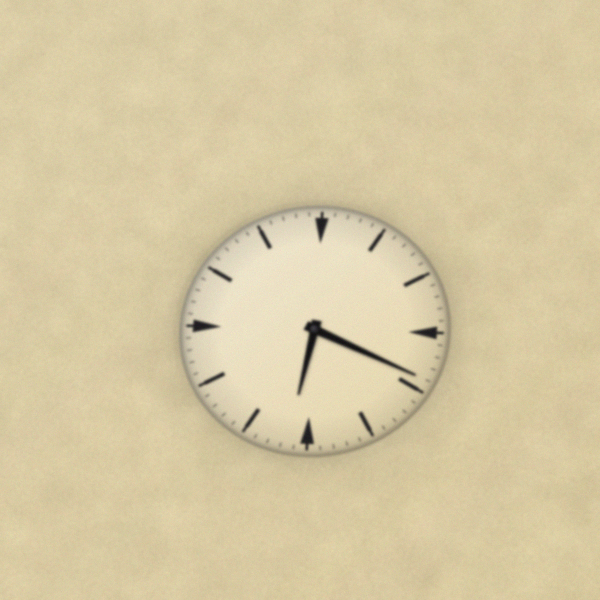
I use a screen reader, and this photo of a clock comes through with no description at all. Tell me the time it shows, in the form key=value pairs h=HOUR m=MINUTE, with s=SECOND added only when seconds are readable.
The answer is h=6 m=19
